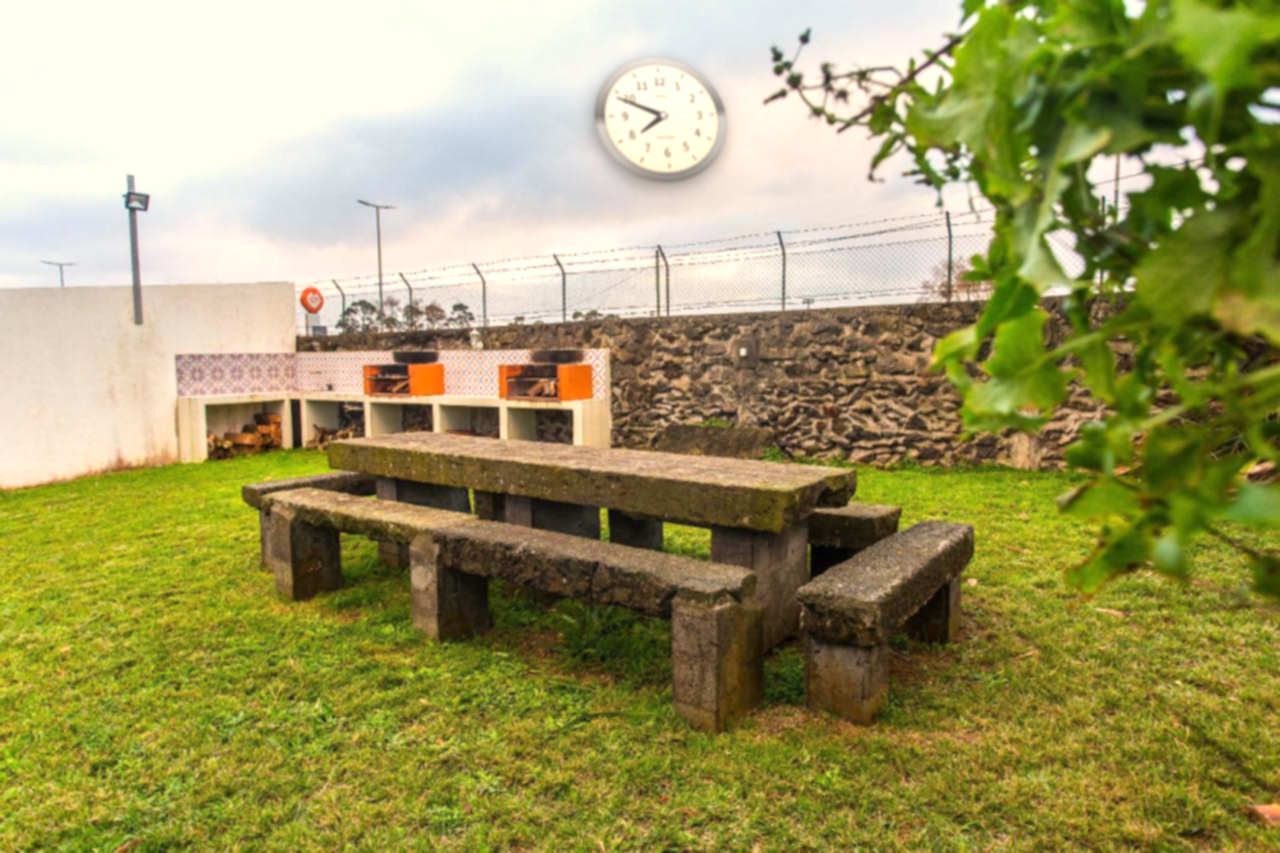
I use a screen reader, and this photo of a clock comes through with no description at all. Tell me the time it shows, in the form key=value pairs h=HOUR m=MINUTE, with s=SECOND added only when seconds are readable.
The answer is h=7 m=49
